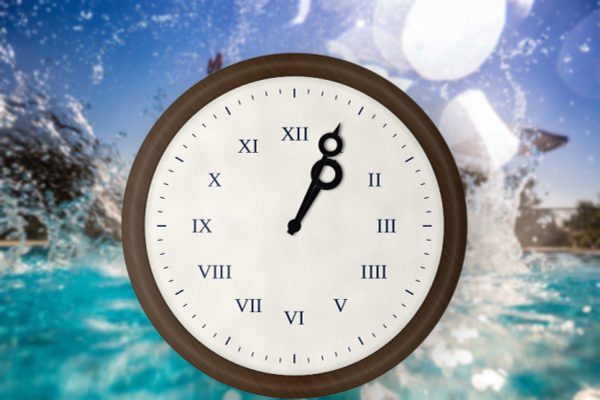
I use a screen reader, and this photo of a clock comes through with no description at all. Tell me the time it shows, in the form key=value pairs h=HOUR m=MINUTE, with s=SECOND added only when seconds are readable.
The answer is h=1 m=4
